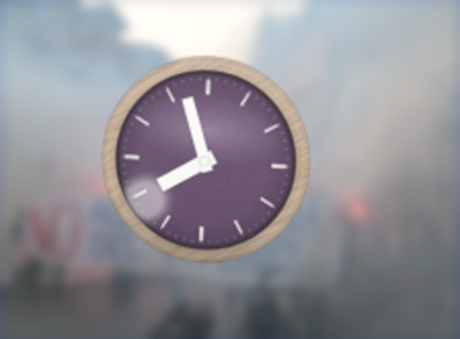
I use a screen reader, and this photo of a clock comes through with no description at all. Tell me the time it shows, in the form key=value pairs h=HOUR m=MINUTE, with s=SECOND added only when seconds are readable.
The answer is h=7 m=57
